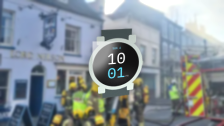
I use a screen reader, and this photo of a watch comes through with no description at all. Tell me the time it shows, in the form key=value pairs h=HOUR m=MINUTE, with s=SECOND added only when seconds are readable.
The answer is h=10 m=1
